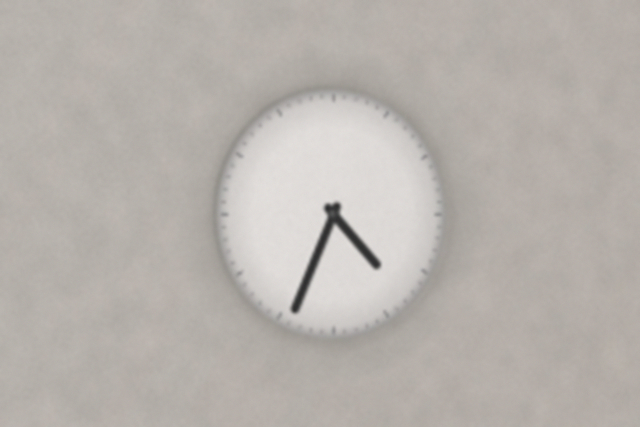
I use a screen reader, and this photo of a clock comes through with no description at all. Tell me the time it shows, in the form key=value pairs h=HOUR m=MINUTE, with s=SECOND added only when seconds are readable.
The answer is h=4 m=34
